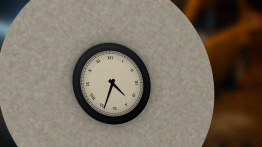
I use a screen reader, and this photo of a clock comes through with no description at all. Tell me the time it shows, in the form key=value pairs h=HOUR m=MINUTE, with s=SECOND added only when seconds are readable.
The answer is h=4 m=34
